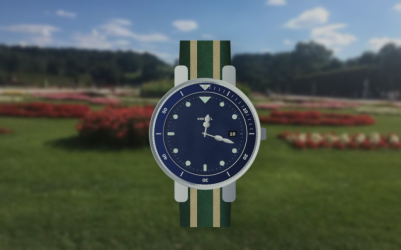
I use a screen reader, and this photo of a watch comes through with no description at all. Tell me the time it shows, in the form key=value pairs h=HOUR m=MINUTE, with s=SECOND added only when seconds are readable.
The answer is h=12 m=18
